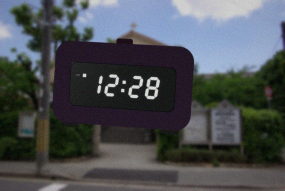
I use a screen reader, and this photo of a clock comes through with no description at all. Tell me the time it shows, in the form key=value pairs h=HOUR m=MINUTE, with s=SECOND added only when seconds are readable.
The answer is h=12 m=28
